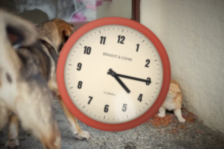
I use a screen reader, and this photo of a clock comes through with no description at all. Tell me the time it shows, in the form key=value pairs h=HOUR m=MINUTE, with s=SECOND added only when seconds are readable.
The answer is h=4 m=15
